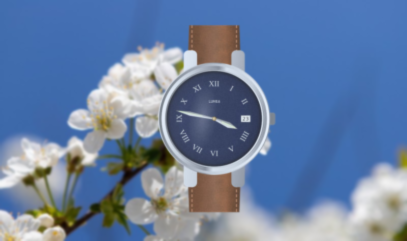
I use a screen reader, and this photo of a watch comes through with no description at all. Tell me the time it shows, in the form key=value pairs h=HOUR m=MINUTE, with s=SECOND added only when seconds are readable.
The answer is h=3 m=47
